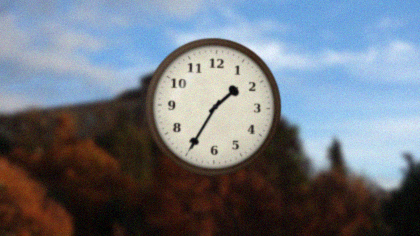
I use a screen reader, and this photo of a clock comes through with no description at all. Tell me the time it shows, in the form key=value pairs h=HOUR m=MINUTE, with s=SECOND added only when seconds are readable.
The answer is h=1 m=35
